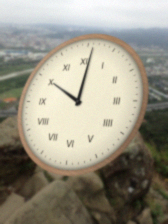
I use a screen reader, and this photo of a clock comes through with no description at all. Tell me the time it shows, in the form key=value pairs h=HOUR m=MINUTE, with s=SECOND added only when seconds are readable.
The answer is h=10 m=1
